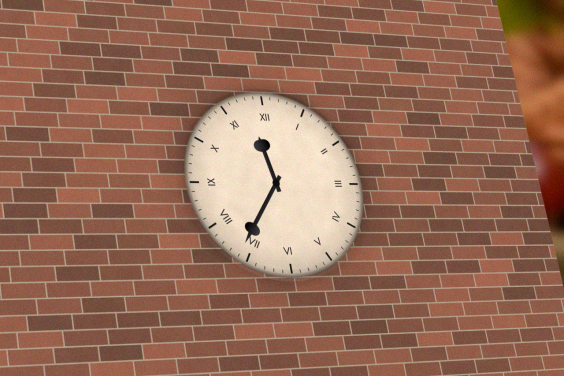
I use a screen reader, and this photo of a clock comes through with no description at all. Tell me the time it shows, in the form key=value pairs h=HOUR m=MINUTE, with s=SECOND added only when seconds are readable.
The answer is h=11 m=36
